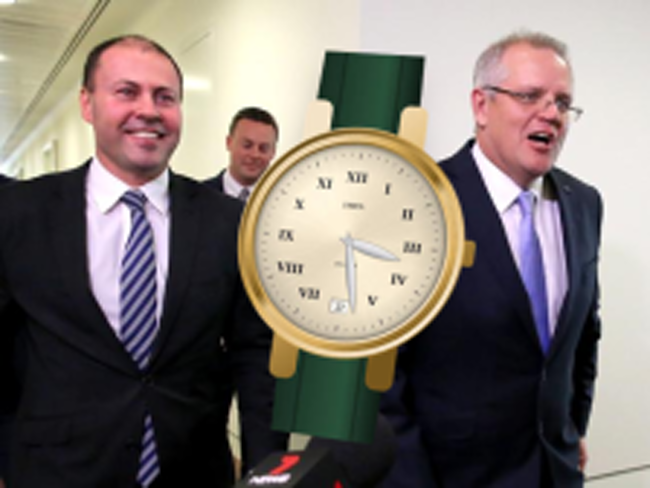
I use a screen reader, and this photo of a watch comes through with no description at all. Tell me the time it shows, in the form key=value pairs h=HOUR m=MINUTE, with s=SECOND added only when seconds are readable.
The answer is h=3 m=28
